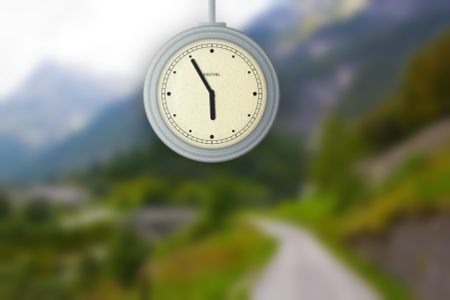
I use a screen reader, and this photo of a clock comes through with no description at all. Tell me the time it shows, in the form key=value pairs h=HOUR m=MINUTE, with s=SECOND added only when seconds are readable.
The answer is h=5 m=55
